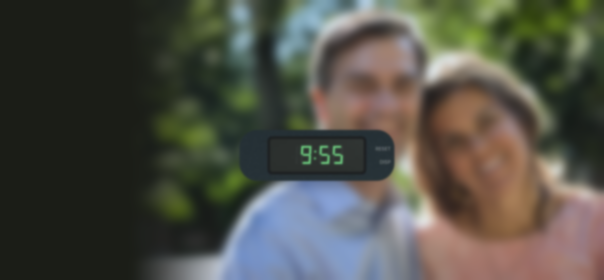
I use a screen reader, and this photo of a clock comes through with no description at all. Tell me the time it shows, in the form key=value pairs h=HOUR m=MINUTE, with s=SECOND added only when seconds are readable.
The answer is h=9 m=55
